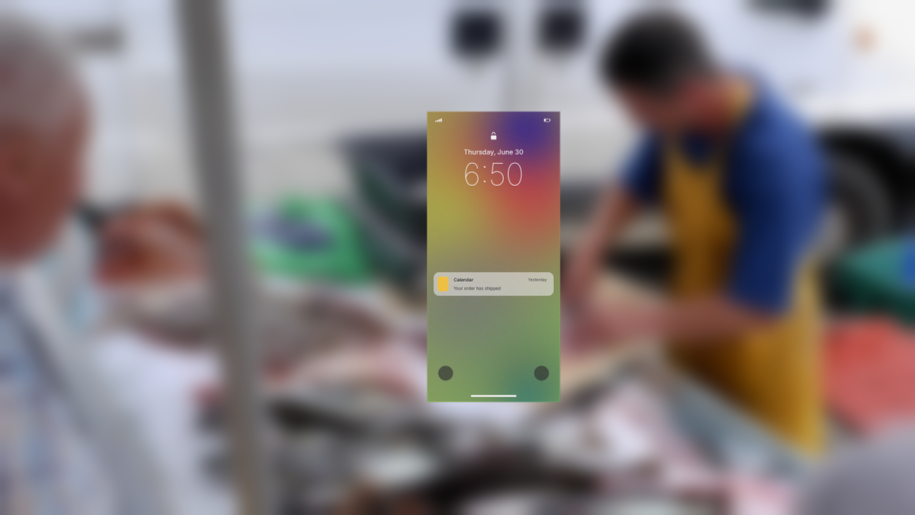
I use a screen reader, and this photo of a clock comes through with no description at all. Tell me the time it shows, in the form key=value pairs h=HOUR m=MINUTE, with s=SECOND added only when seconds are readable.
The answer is h=6 m=50
